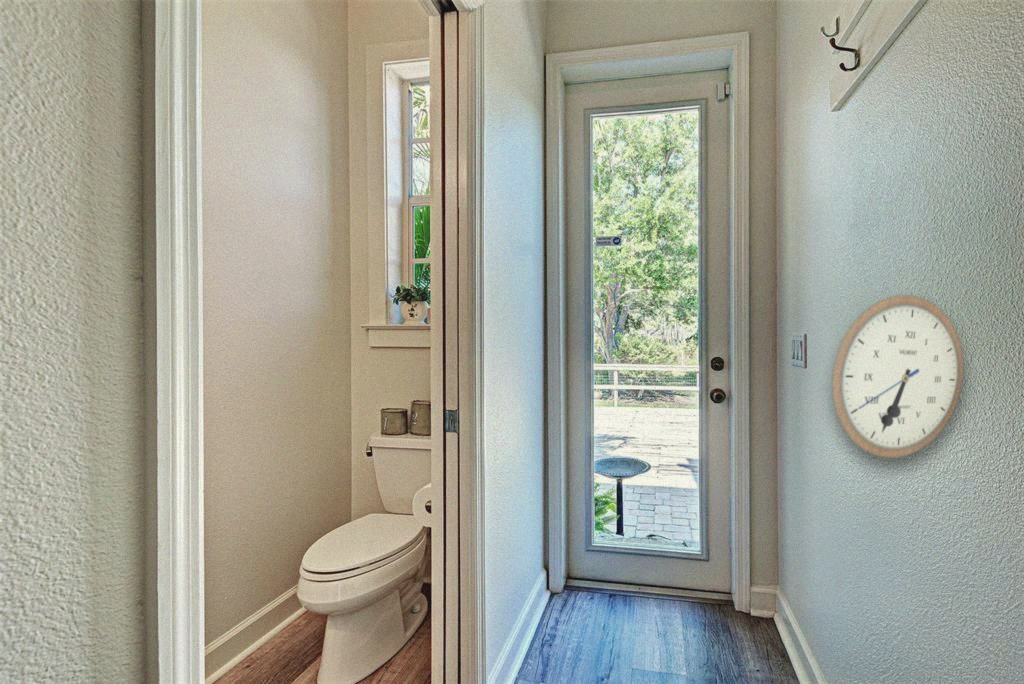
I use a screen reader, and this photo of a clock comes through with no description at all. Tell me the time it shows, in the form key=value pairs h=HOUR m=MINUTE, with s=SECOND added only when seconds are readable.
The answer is h=6 m=33 s=40
